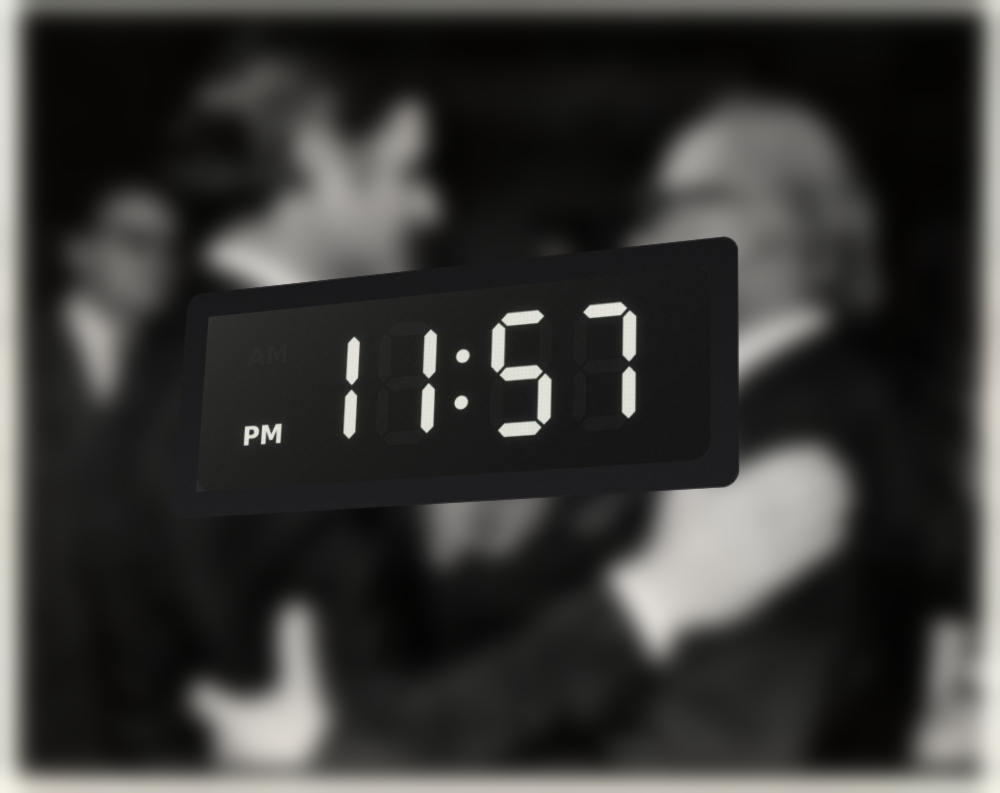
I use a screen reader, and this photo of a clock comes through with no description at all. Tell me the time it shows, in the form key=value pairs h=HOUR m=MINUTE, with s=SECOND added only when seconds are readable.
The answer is h=11 m=57
